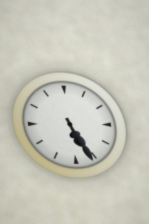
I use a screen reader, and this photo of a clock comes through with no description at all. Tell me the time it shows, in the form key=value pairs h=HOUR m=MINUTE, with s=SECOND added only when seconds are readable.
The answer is h=5 m=26
